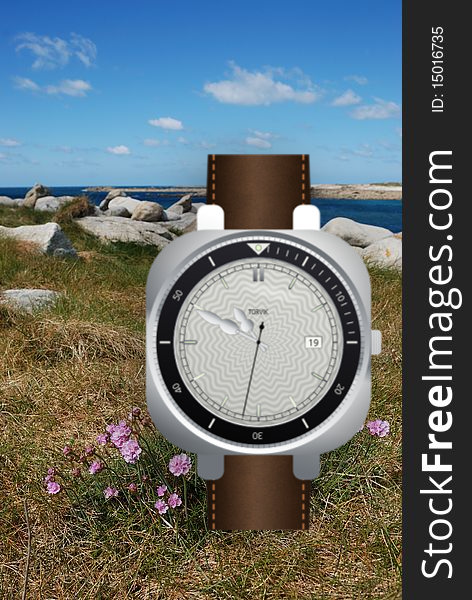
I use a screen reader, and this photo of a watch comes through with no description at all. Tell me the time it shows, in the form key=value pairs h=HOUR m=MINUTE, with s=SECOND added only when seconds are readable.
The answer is h=10 m=49 s=32
